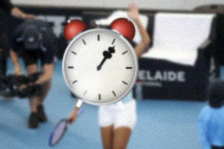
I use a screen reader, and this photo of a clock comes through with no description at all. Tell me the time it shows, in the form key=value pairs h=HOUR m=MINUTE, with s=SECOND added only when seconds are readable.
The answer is h=1 m=6
